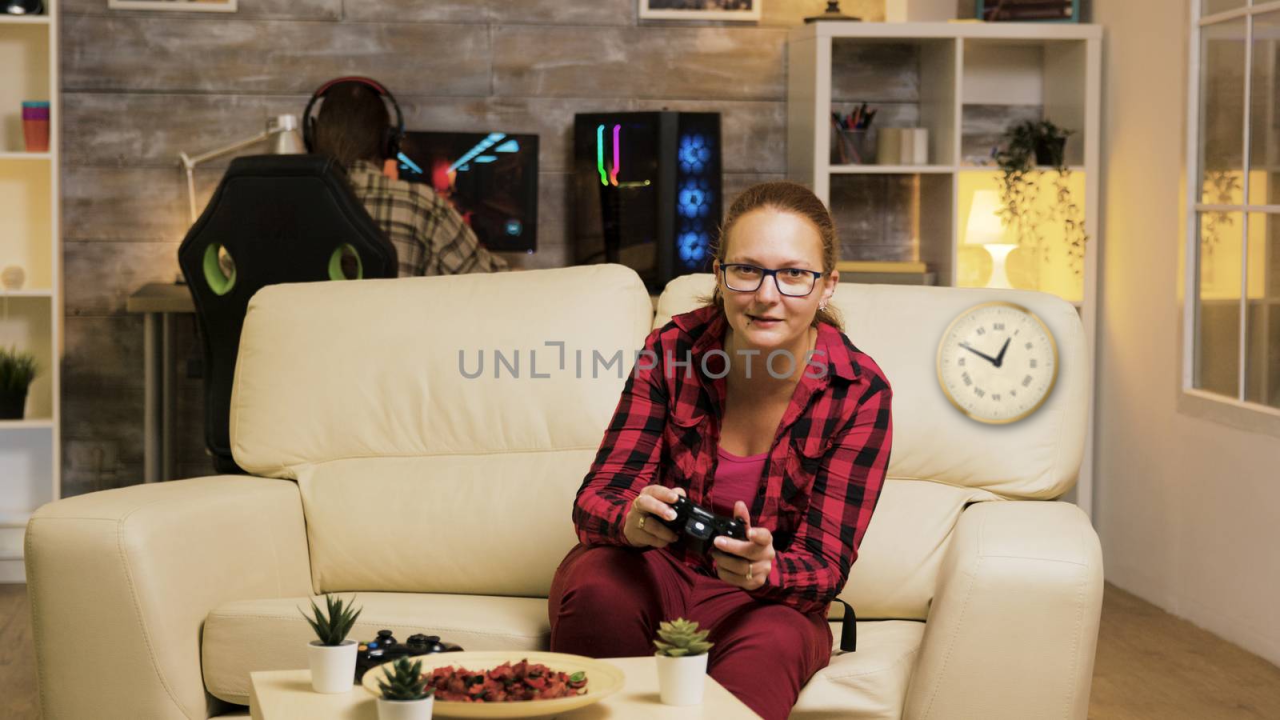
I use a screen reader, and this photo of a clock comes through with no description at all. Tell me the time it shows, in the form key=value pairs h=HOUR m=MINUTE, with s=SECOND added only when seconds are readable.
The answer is h=12 m=49
